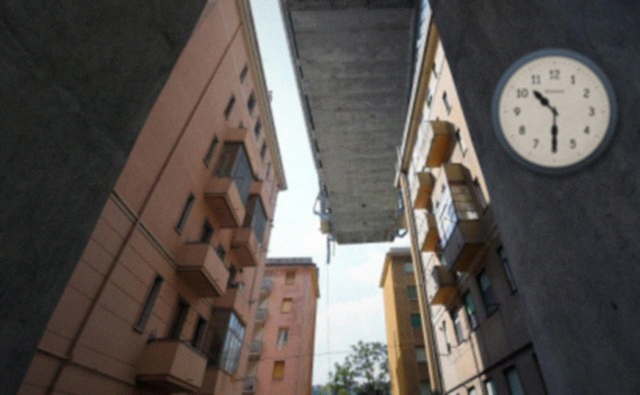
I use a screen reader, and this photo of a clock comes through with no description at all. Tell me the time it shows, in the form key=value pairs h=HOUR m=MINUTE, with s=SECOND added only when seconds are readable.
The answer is h=10 m=30
